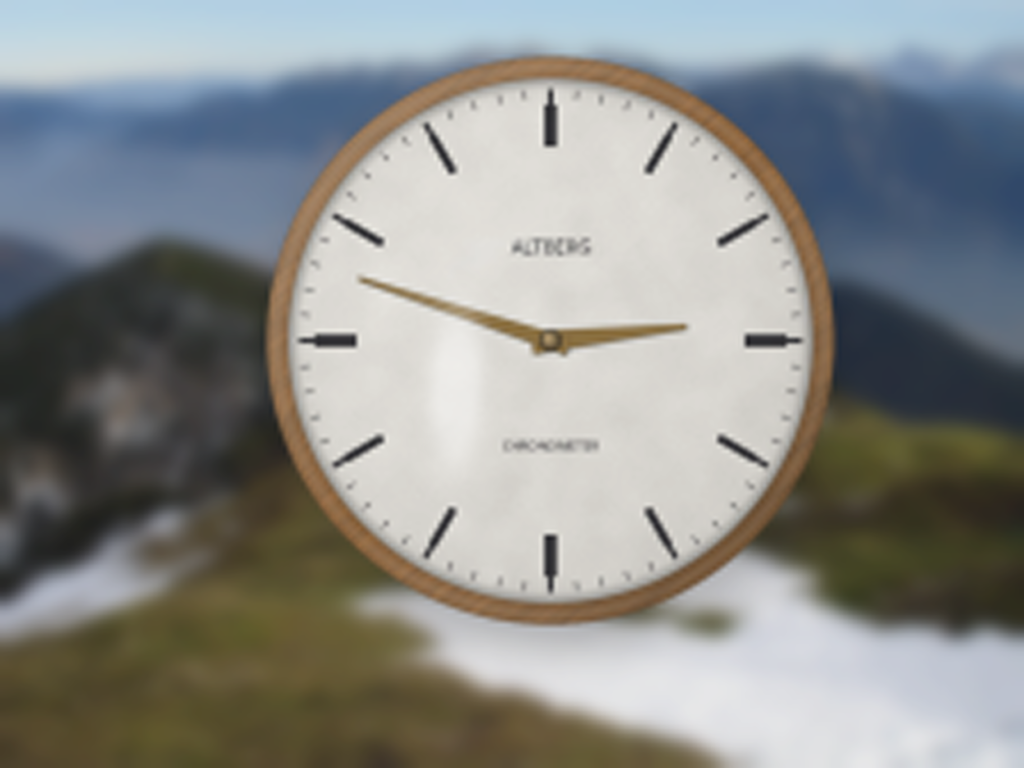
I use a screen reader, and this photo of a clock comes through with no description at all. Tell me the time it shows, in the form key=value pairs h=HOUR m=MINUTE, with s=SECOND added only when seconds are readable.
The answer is h=2 m=48
